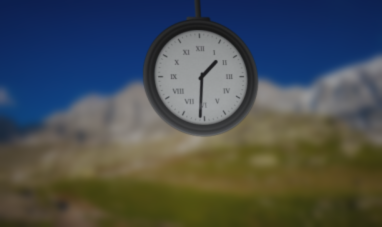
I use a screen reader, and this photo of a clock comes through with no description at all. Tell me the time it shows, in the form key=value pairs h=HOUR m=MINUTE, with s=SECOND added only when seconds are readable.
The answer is h=1 m=31
